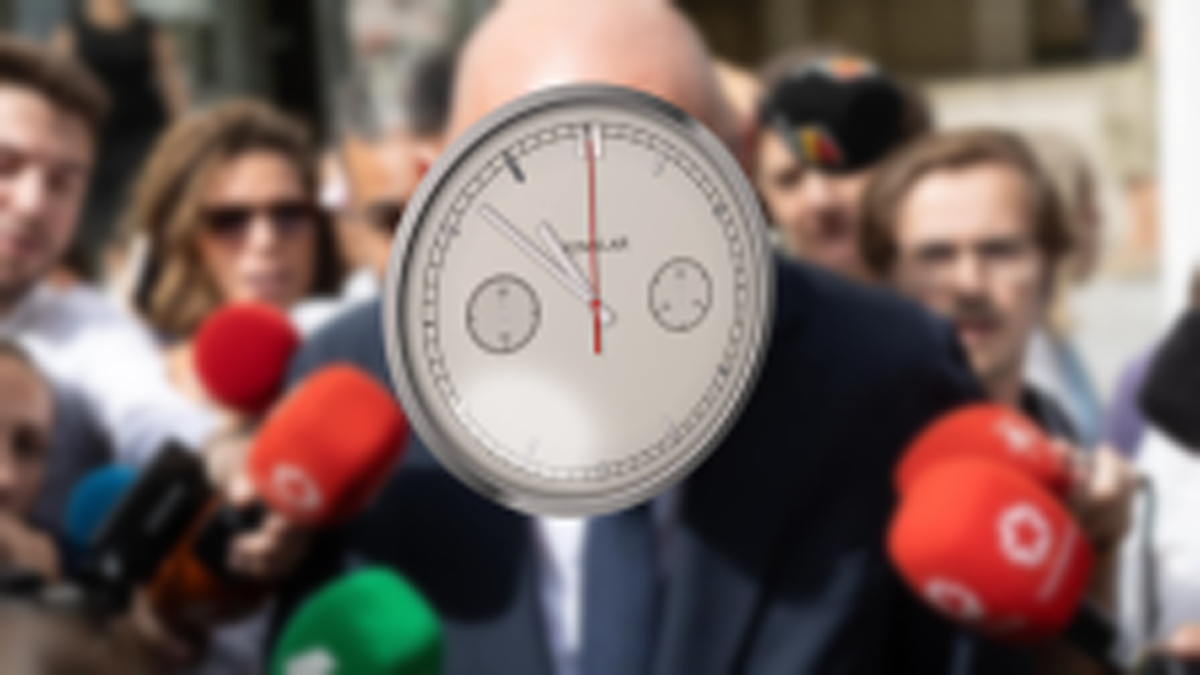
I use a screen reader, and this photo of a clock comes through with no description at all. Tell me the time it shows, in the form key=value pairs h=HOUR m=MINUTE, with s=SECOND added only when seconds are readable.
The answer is h=10 m=52
